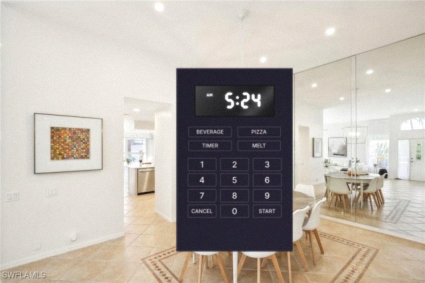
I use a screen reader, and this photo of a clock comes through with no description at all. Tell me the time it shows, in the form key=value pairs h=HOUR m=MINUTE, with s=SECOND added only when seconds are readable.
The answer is h=5 m=24
